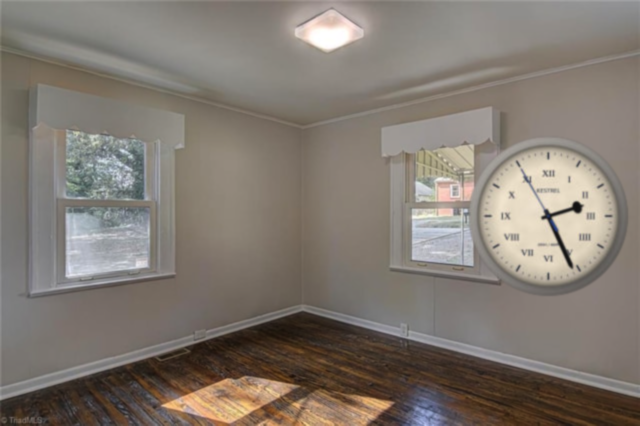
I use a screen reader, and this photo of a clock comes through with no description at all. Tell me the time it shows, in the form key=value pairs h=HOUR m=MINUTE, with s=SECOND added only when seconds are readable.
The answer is h=2 m=25 s=55
